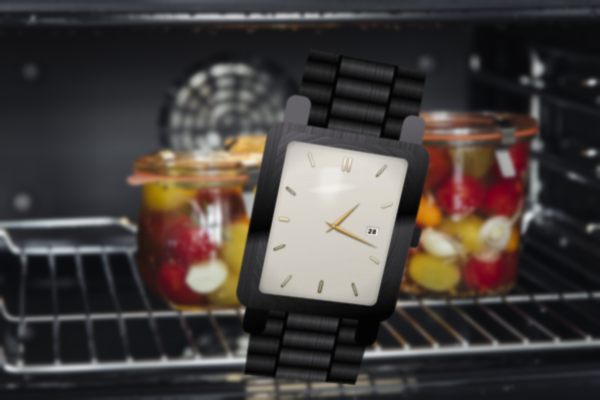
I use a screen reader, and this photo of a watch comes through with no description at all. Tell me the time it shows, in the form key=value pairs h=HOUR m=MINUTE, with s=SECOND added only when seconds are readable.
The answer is h=1 m=18
